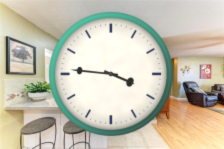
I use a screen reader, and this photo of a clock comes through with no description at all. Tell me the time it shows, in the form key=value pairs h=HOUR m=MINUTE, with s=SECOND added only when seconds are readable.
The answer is h=3 m=46
